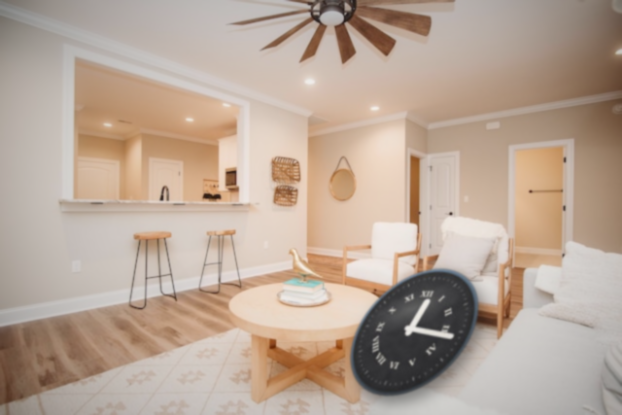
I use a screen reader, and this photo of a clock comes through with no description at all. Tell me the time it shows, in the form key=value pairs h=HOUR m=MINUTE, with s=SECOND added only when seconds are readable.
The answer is h=12 m=16
